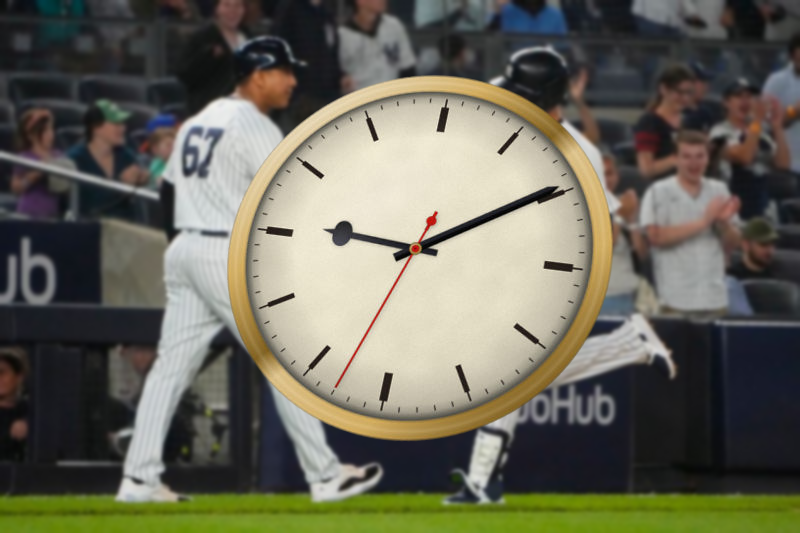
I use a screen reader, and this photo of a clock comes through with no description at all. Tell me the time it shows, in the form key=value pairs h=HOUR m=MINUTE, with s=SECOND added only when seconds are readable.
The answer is h=9 m=9 s=33
